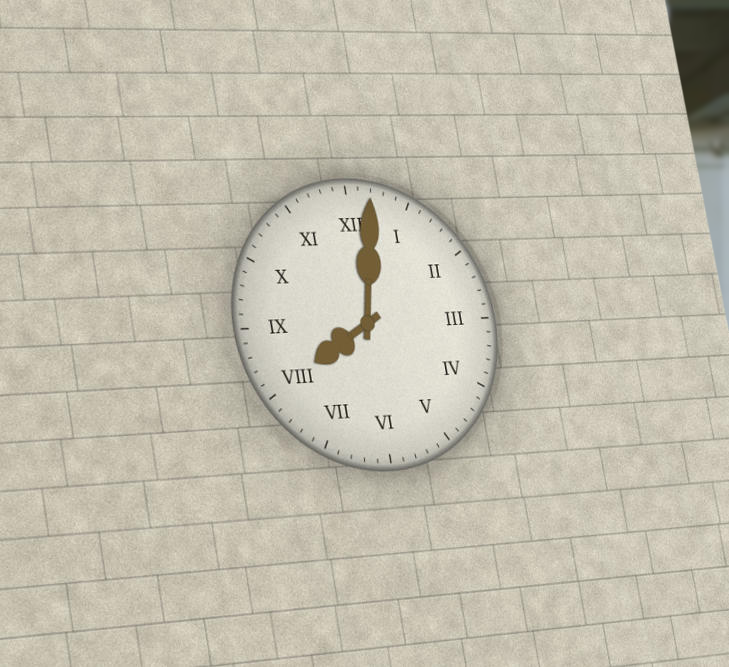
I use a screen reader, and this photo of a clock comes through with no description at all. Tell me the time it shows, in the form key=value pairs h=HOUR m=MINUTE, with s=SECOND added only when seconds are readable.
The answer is h=8 m=2
